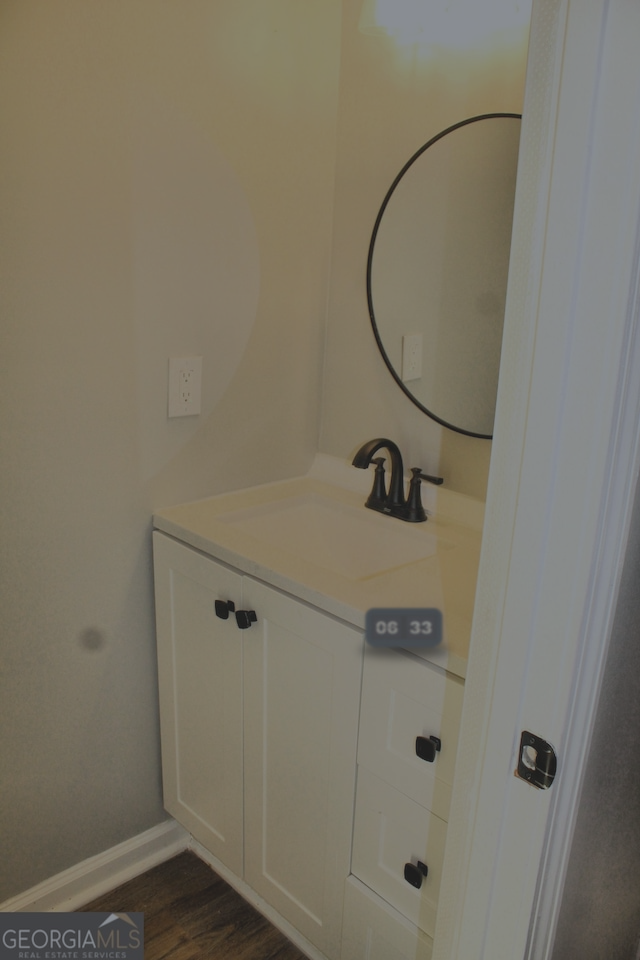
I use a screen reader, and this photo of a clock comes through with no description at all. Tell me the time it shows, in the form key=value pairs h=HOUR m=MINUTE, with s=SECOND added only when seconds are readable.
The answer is h=6 m=33
